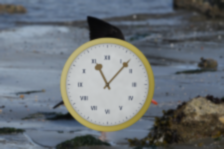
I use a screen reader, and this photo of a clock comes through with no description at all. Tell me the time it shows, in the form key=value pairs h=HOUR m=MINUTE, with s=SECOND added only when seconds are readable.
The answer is h=11 m=7
